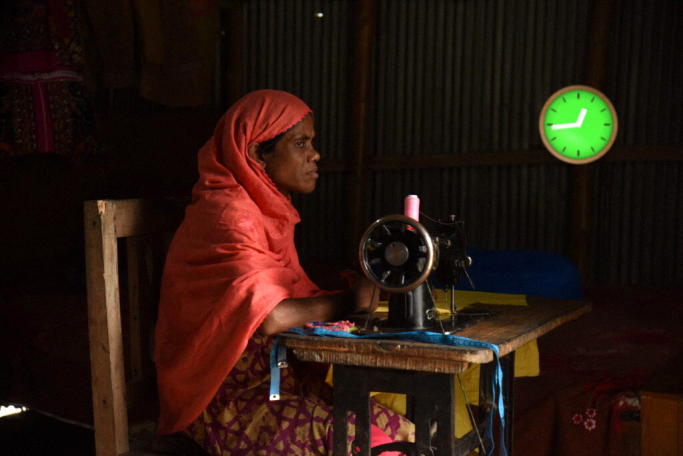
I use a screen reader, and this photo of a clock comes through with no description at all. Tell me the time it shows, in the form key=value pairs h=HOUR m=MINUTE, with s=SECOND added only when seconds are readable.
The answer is h=12 m=44
